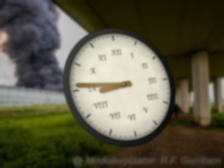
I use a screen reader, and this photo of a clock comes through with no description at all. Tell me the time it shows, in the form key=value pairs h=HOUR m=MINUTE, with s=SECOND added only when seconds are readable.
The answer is h=8 m=46
